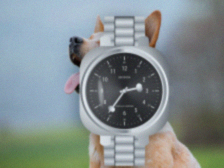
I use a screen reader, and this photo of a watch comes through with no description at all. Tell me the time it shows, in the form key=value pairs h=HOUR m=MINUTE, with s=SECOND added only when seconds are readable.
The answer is h=2 m=36
